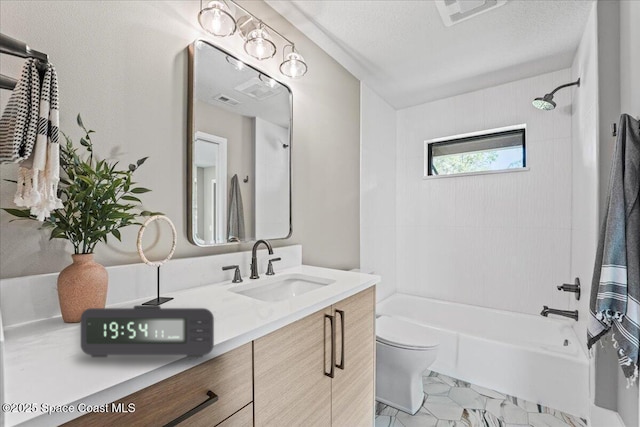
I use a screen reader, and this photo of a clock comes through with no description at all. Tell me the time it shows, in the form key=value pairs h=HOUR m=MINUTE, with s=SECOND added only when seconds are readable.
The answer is h=19 m=54 s=11
